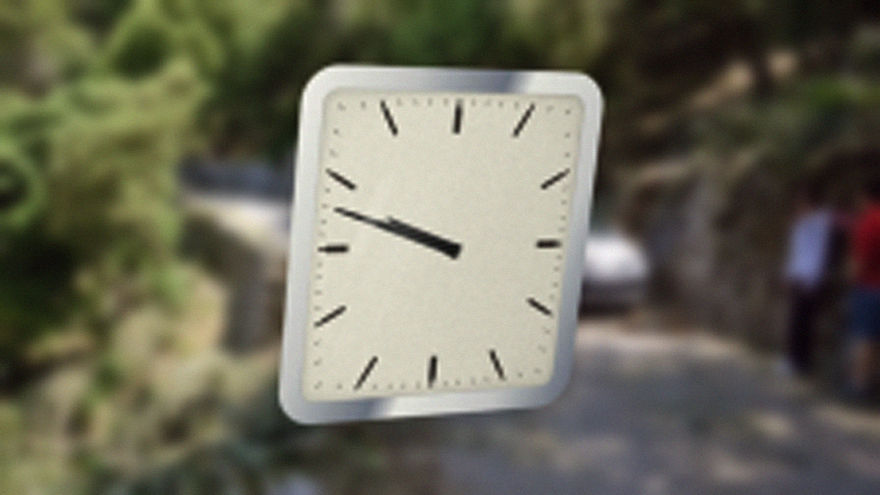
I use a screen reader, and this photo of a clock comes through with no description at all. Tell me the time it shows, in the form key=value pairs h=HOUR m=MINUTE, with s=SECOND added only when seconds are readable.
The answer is h=9 m=48
